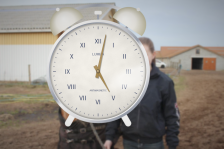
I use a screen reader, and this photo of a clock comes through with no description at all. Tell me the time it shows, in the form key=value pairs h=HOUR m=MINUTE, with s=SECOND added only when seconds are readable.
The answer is h=5 m=2
